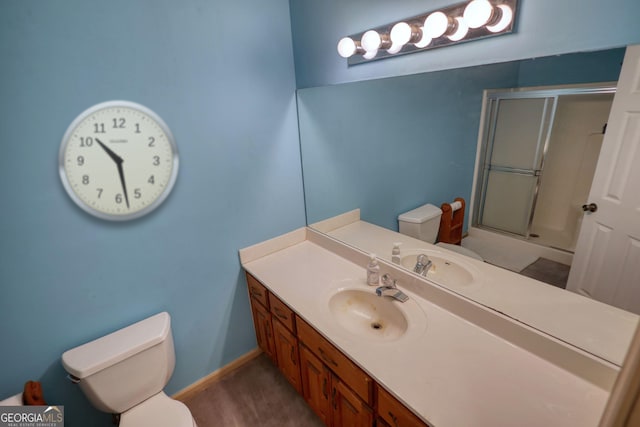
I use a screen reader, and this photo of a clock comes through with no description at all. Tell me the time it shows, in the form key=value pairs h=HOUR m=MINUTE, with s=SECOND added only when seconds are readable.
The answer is h=10 m=28
